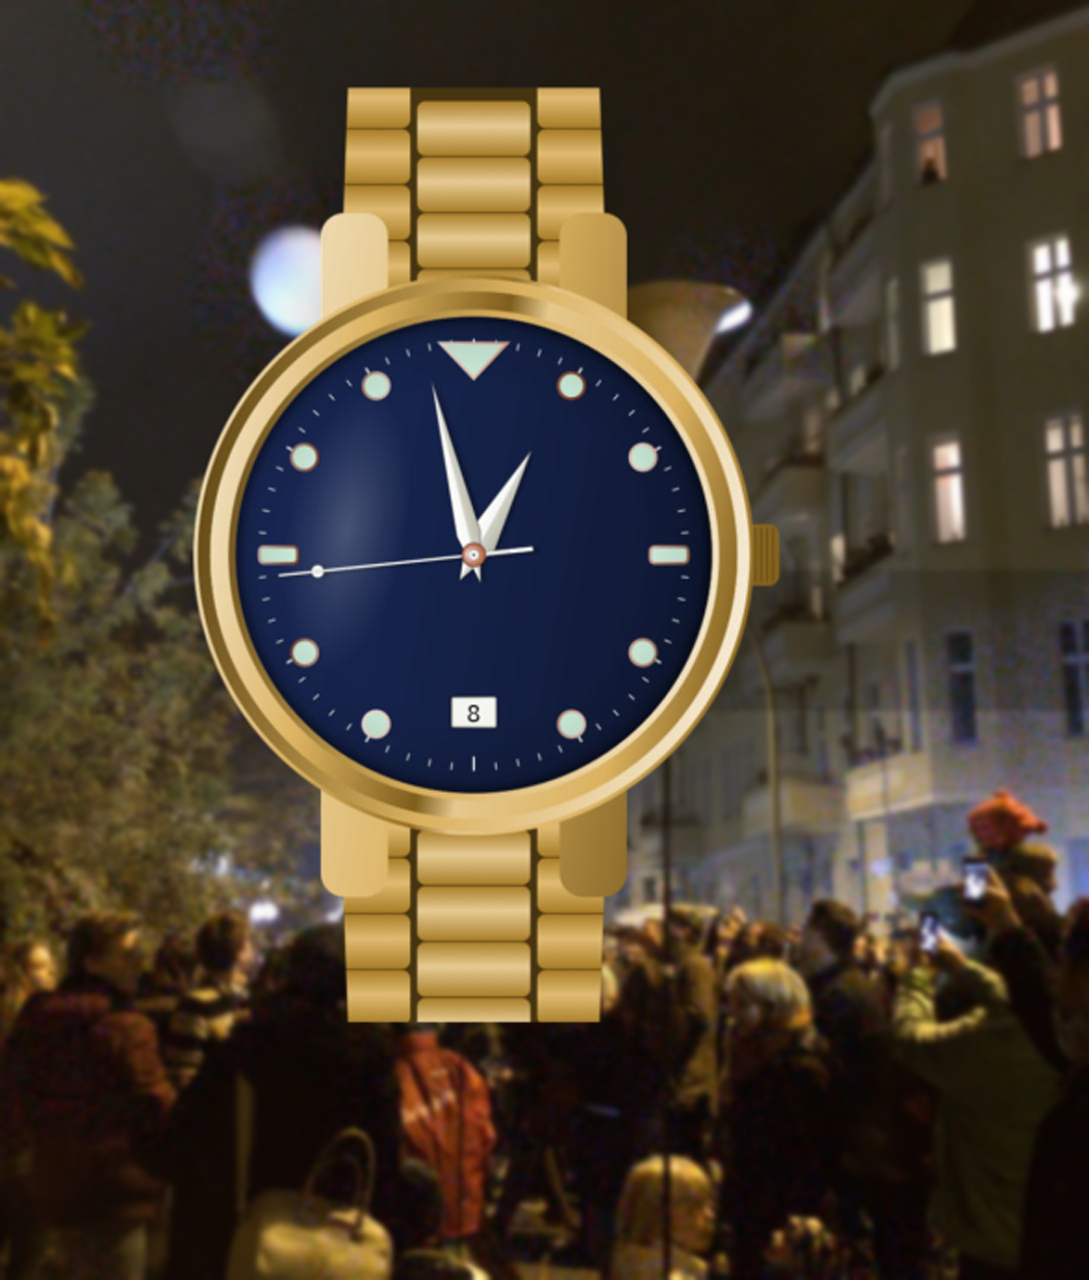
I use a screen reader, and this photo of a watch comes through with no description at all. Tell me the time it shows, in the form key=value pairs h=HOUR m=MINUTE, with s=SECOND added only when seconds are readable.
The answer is h=12 m=57 s=44
